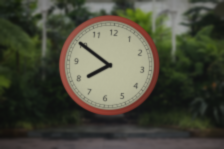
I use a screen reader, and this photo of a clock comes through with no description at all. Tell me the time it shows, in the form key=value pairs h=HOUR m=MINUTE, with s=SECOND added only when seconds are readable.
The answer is h=7 m=50
